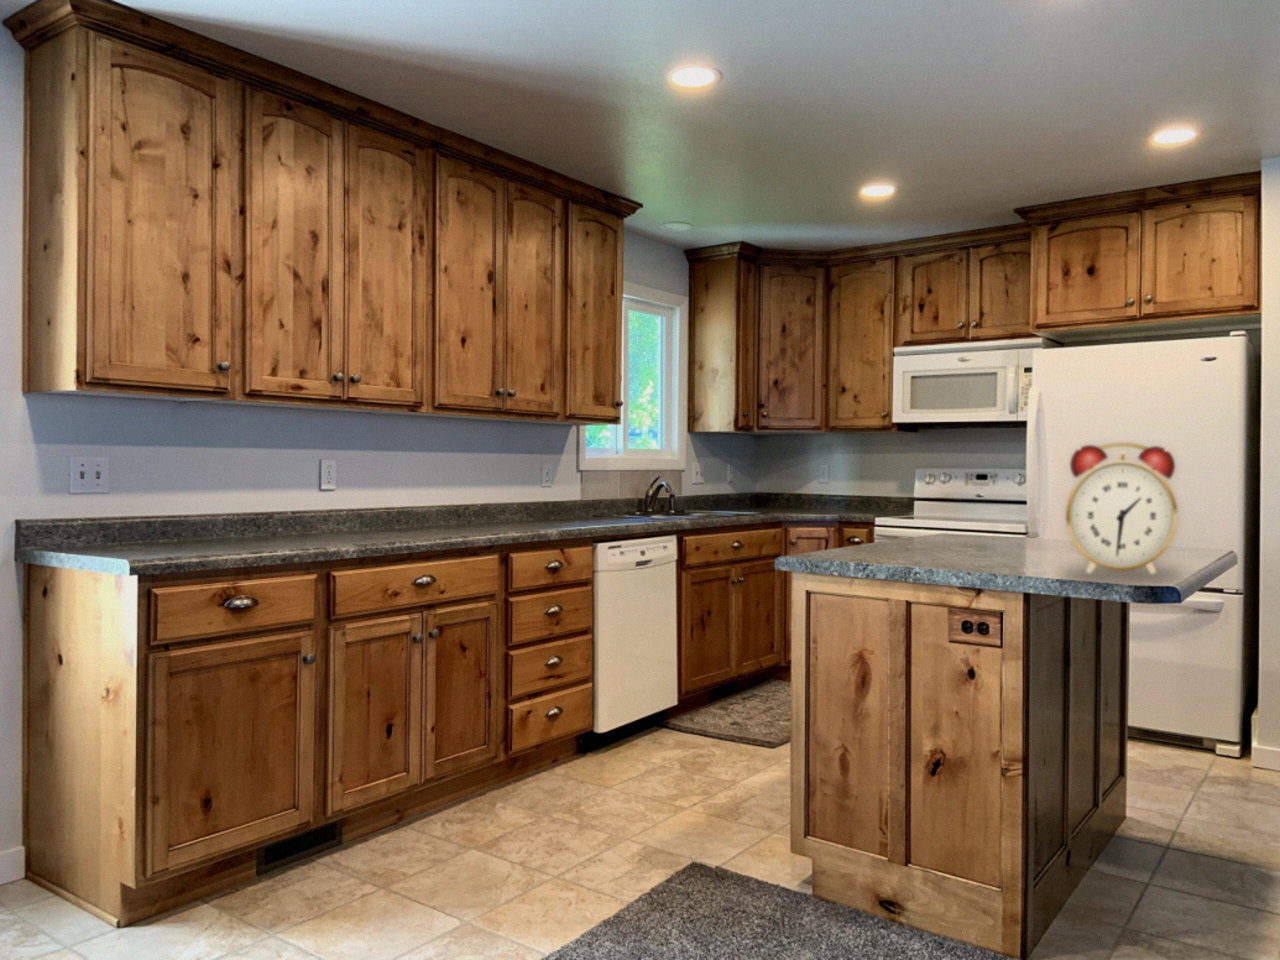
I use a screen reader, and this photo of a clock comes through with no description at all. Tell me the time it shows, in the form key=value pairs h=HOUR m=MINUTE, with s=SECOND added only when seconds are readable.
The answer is h=1 m=31
